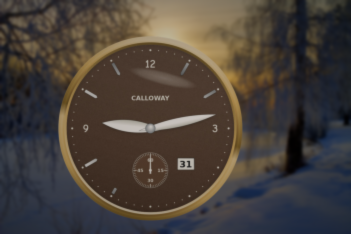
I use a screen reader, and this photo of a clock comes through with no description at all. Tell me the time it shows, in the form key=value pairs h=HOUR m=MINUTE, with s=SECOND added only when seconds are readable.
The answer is h=9 m=13
